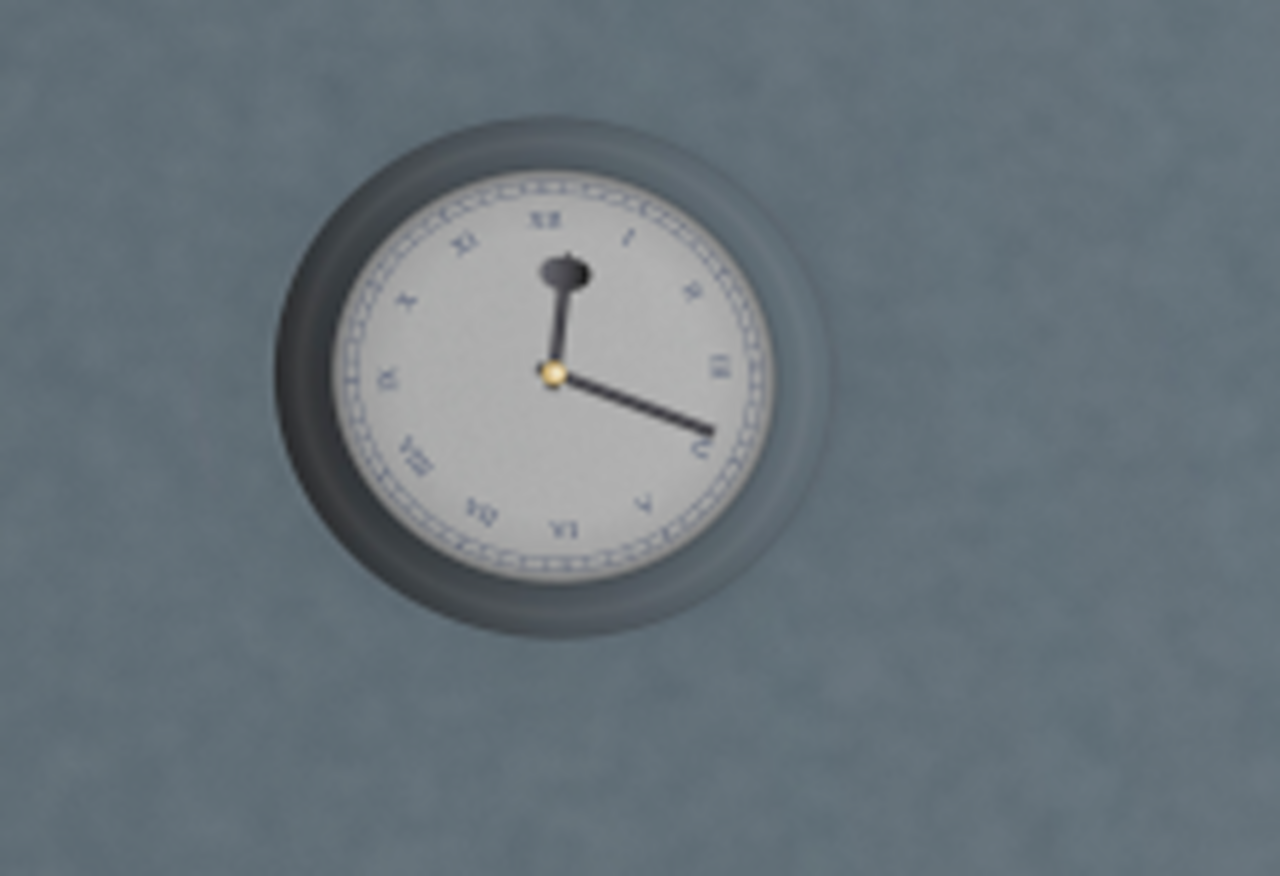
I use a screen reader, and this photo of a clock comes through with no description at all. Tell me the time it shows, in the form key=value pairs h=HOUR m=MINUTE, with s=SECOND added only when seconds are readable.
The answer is h=12 m=19
